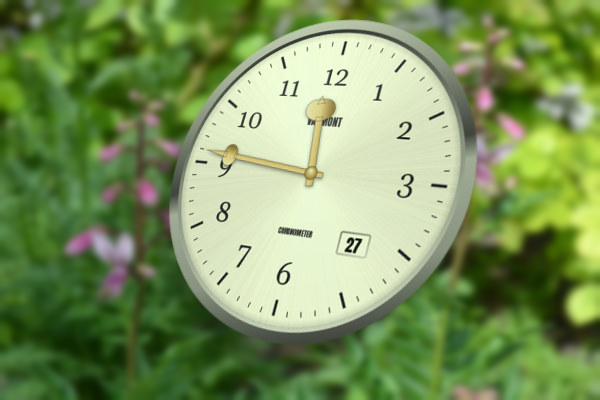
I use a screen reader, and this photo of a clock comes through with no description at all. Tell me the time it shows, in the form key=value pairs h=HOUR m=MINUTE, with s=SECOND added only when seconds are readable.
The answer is h=11 m=46
